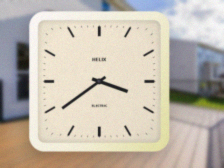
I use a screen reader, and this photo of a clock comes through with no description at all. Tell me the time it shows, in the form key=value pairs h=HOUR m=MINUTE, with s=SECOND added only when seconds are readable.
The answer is h=3 m=39
